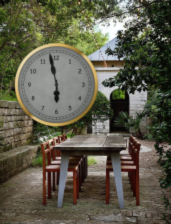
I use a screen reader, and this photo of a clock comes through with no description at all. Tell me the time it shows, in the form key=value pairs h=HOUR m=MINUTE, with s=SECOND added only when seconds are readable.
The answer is h=5 m=58
